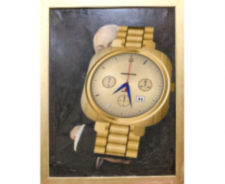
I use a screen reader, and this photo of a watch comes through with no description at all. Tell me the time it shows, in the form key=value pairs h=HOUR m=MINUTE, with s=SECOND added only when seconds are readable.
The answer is h=7 m=27
